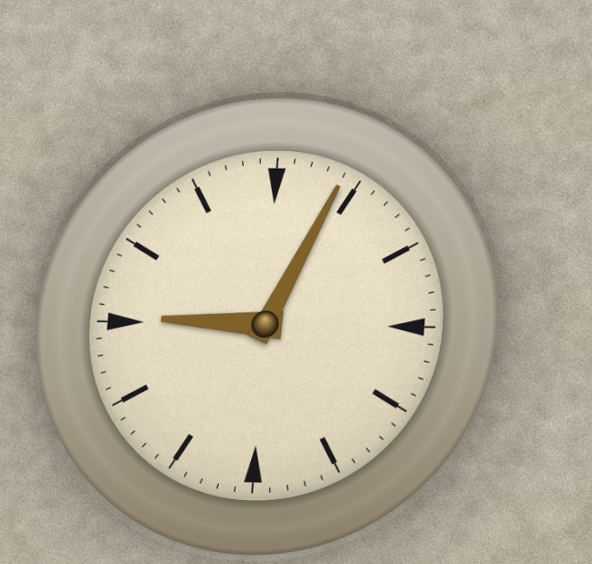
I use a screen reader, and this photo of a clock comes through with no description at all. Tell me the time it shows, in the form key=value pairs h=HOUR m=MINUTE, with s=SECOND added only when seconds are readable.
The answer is h=9 m=4
